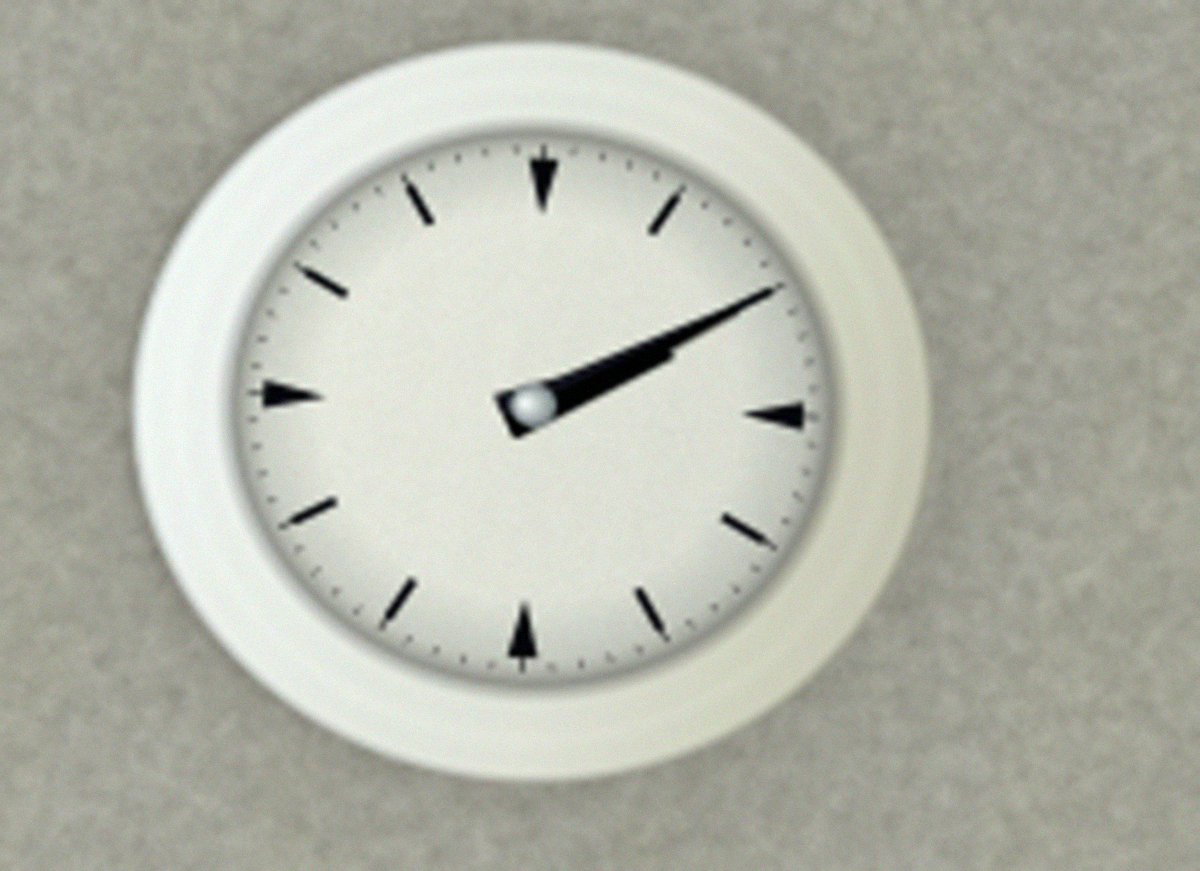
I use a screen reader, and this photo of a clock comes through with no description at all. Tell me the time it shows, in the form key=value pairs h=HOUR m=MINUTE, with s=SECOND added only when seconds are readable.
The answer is h=2 m=10
